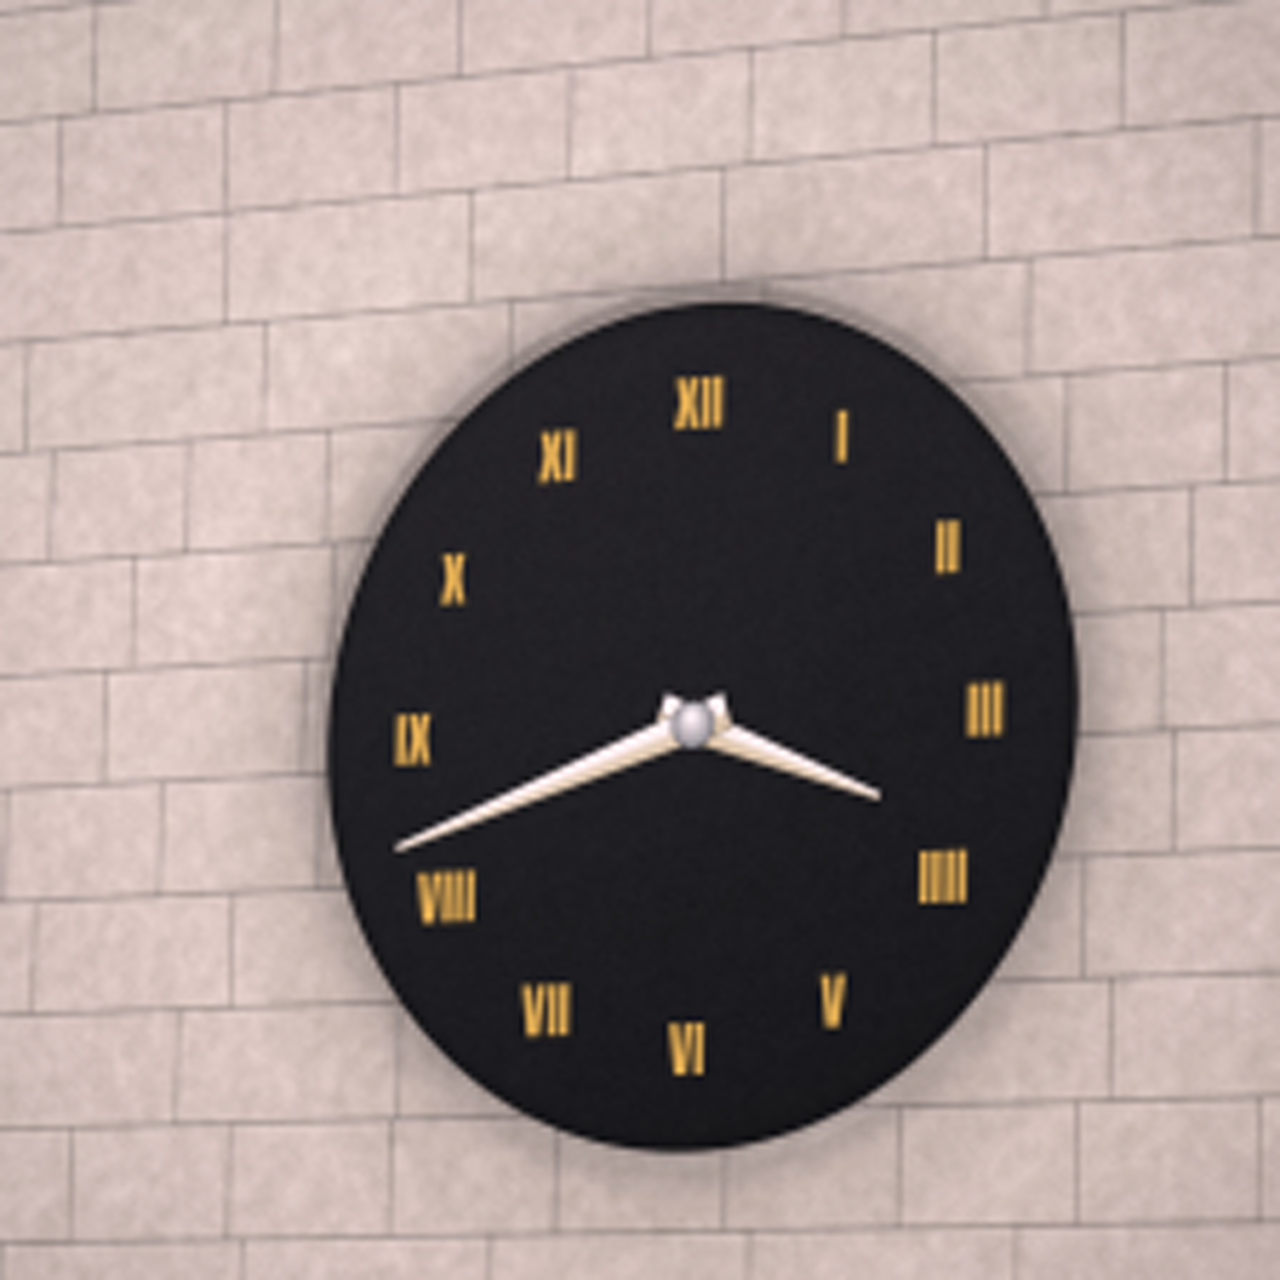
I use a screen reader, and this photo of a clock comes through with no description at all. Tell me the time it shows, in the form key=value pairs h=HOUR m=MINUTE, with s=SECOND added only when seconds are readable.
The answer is h=3 m=42
